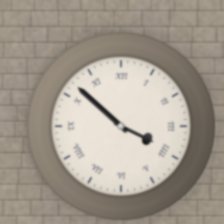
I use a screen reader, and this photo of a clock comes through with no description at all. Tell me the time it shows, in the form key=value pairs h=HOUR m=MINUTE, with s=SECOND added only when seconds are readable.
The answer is h=3 m=52
